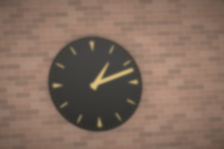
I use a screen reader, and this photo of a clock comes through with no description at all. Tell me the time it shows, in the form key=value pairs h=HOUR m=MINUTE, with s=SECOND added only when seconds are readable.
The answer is h=1 m=12
